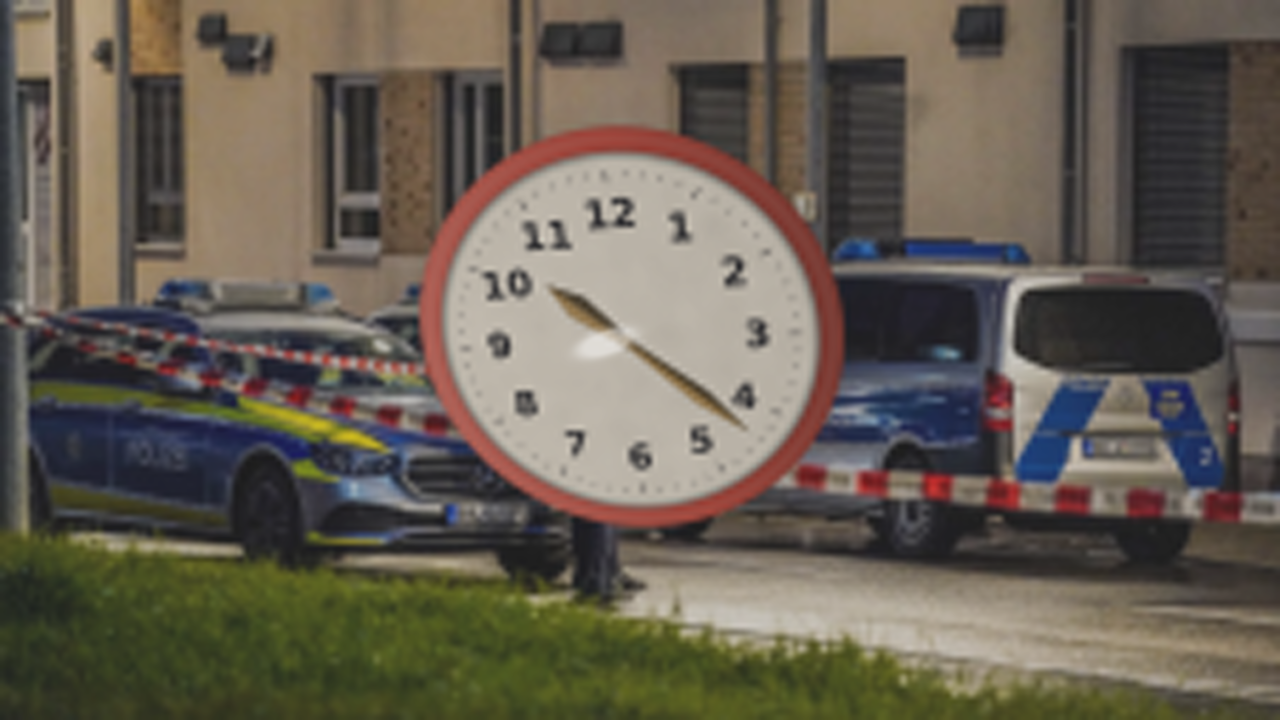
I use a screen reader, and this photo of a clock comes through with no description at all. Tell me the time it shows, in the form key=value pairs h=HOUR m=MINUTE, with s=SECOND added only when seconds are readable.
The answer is h=10 m=22
